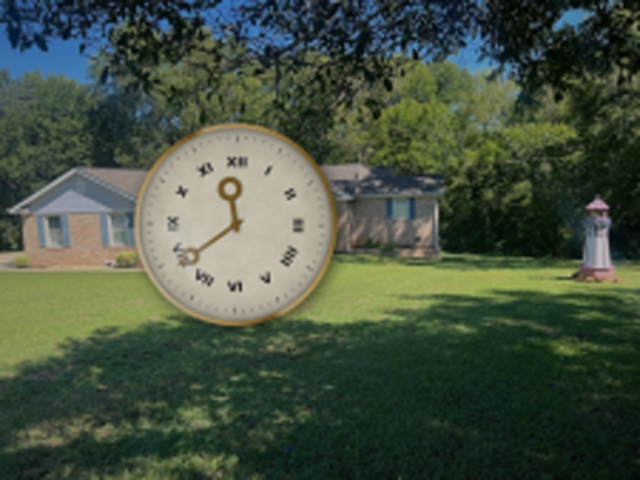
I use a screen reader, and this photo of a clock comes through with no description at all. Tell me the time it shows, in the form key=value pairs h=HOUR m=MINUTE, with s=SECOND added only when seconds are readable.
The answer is h=11 m=39
